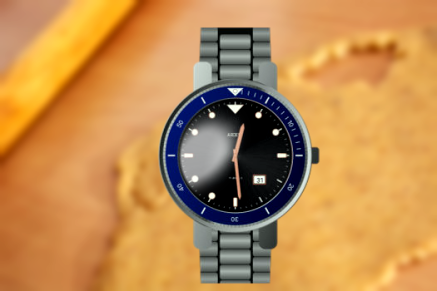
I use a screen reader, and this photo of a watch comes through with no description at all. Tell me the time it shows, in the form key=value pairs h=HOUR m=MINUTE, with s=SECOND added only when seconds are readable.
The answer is h=12 m=29
